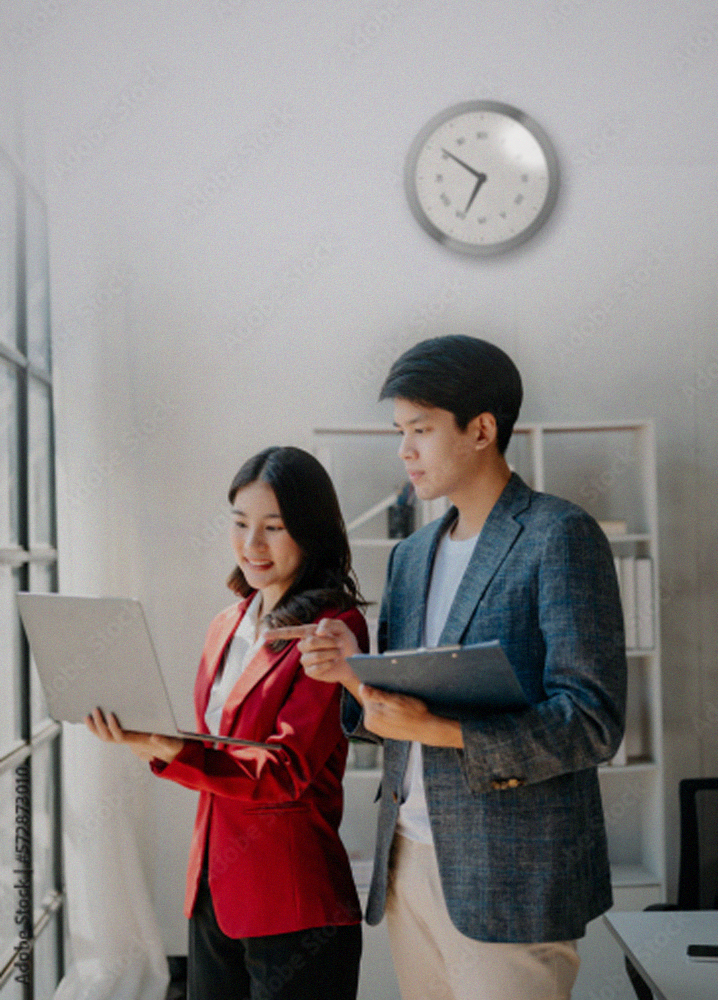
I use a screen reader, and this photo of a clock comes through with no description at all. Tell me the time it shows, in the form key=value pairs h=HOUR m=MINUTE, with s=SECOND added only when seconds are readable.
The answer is h=6 m=51
